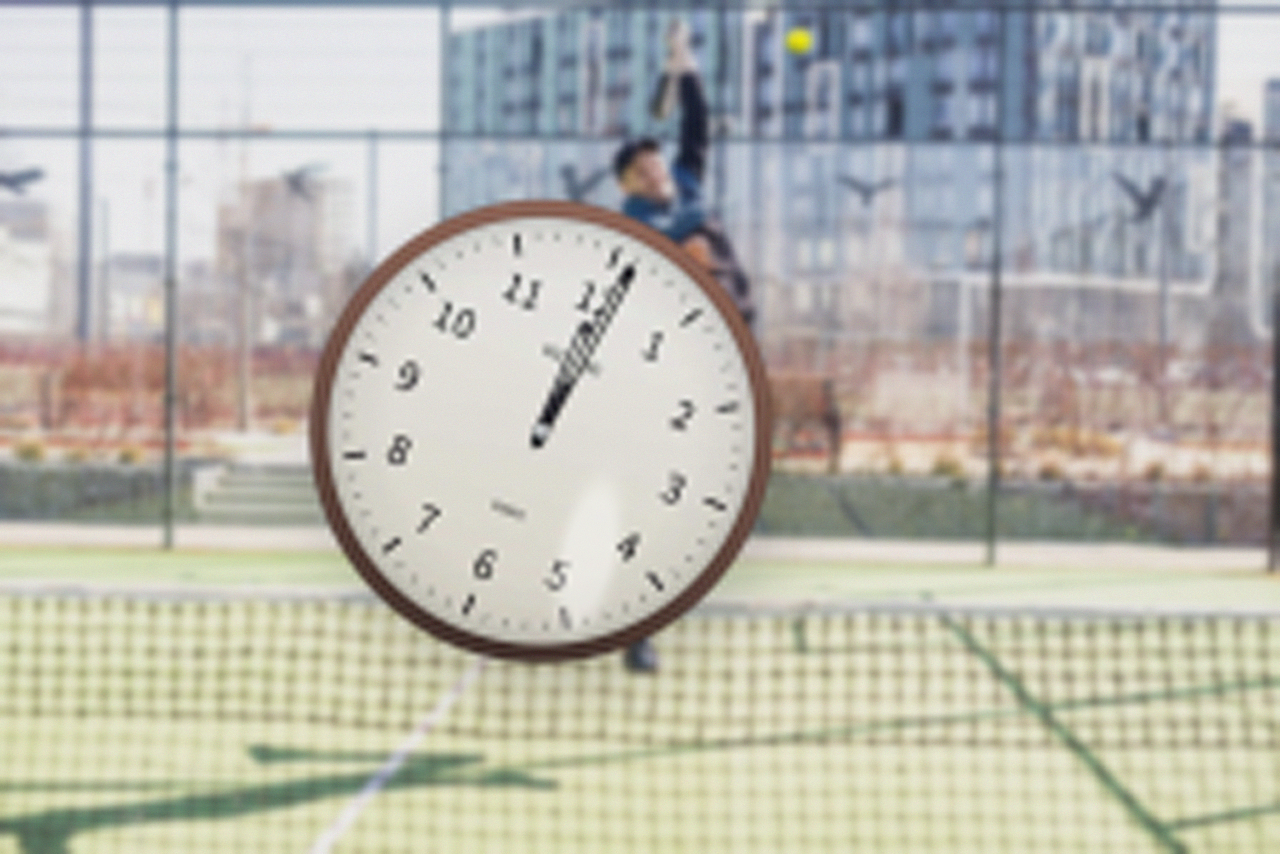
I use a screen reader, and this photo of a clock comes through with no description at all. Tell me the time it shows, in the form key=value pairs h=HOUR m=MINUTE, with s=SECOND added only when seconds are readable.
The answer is h=12 m=1
